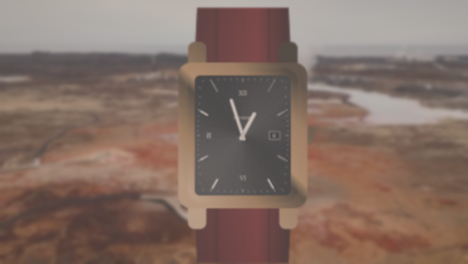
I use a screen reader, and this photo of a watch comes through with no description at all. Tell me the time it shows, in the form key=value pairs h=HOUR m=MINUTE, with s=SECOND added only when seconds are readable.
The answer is h=12 m=57
